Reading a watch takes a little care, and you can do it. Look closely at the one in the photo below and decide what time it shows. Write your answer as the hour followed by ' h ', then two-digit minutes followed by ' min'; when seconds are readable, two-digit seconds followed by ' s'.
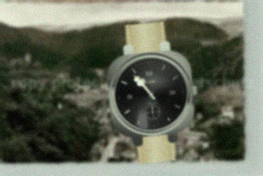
10 h 54 min
